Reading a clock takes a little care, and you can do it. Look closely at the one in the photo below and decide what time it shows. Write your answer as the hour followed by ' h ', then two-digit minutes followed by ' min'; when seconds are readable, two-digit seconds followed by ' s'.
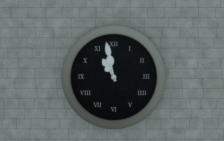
10 h 58 min
